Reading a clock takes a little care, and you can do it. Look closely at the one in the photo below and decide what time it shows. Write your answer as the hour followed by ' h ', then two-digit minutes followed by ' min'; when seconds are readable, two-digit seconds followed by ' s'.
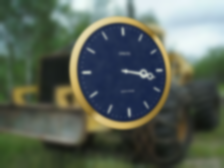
3 h 17 min
